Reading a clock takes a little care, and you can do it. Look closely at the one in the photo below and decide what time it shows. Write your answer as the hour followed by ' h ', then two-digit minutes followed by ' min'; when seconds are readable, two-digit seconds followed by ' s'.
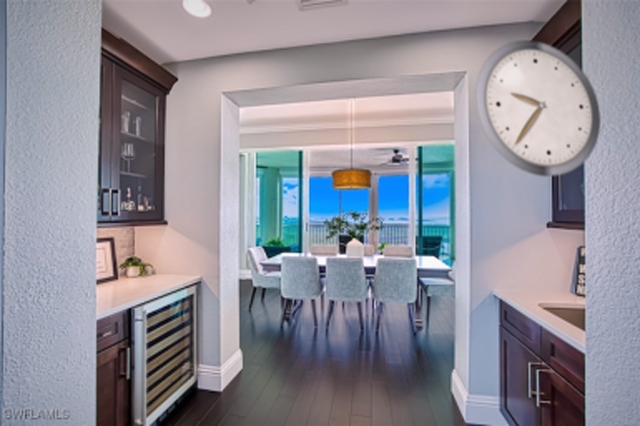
9 h 37 min
